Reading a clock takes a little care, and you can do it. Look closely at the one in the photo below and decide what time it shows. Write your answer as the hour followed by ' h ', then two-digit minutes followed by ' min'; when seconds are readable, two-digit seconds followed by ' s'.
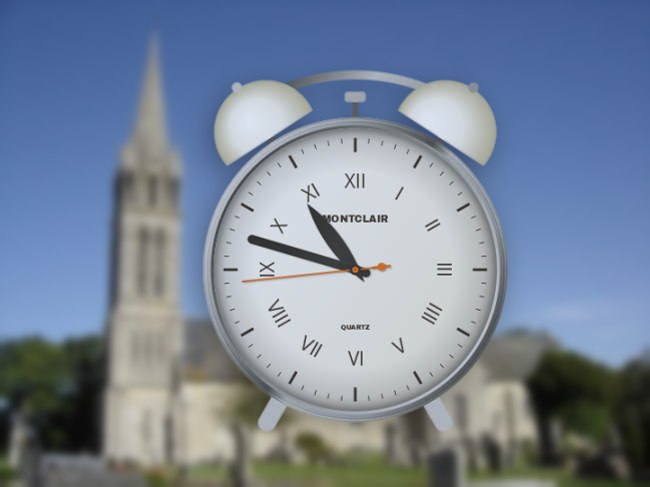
10 h 47 min 44 s
